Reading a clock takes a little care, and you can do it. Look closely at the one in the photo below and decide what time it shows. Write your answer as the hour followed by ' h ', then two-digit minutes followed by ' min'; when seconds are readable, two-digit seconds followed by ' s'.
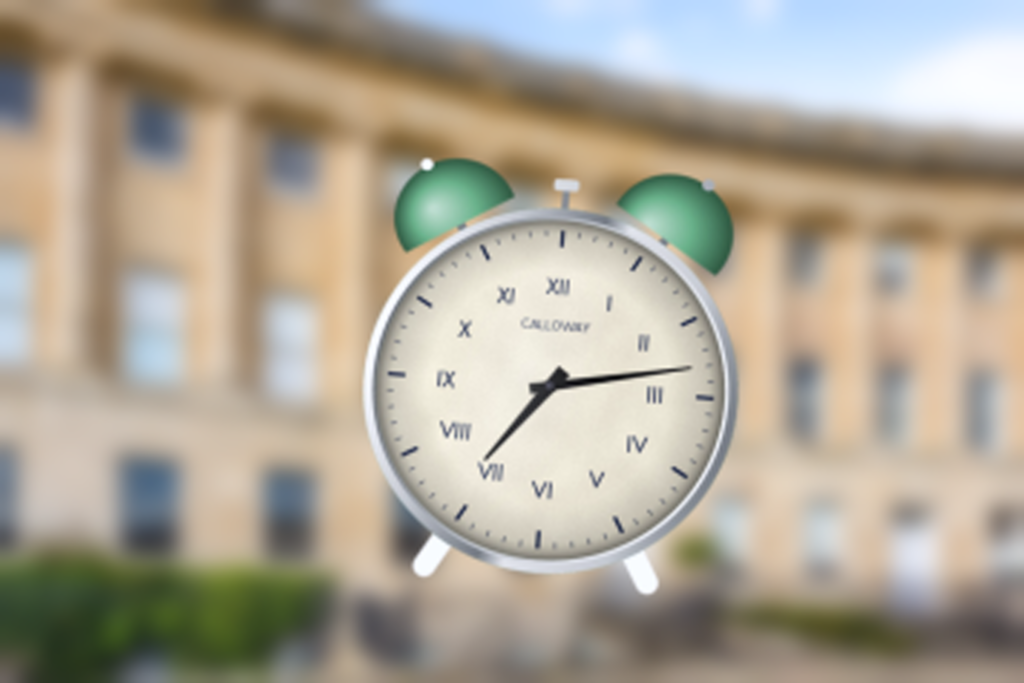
7 h 13 min
